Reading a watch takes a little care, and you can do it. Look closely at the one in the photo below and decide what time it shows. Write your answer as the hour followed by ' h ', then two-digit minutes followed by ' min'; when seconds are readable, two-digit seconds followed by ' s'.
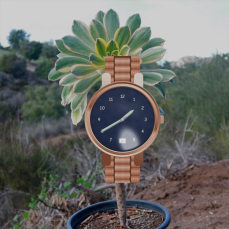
1 h 40 min
